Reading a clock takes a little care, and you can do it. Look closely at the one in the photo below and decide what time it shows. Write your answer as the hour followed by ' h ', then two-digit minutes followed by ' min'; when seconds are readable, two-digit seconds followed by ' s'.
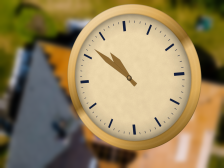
10 h 52 min
